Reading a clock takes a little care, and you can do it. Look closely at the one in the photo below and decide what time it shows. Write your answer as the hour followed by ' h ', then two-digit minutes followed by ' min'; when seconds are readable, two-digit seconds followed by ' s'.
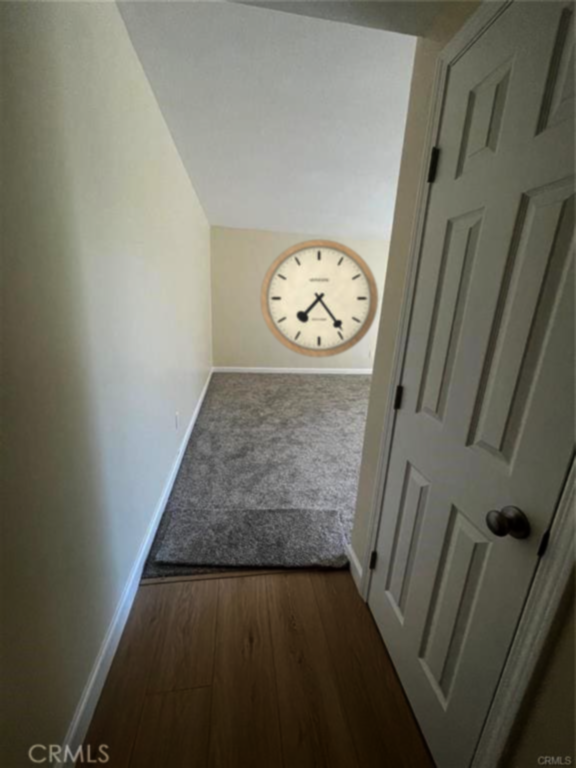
7 h 24 min
